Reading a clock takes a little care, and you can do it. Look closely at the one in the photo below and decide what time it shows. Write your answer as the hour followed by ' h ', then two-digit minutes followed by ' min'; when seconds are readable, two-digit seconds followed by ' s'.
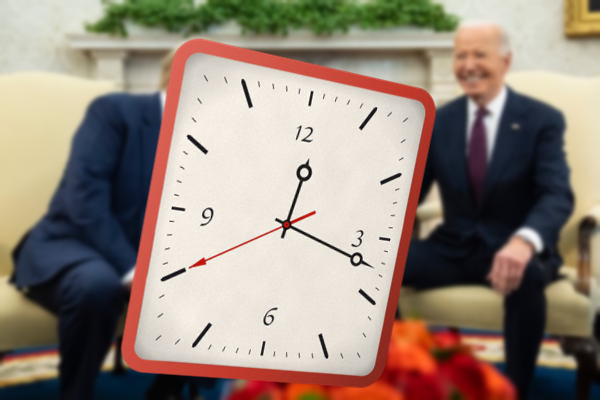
12 h 17 min 40 s
